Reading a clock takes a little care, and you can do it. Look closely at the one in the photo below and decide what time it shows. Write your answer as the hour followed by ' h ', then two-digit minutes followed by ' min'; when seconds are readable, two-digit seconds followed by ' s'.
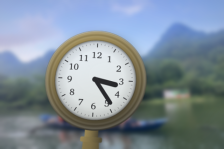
3 h 24 min
